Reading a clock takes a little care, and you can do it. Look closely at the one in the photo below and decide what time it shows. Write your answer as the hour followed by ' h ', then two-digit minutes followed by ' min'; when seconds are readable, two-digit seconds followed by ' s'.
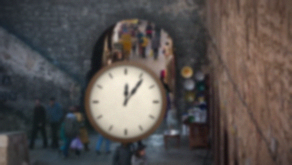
12 h 06 min
